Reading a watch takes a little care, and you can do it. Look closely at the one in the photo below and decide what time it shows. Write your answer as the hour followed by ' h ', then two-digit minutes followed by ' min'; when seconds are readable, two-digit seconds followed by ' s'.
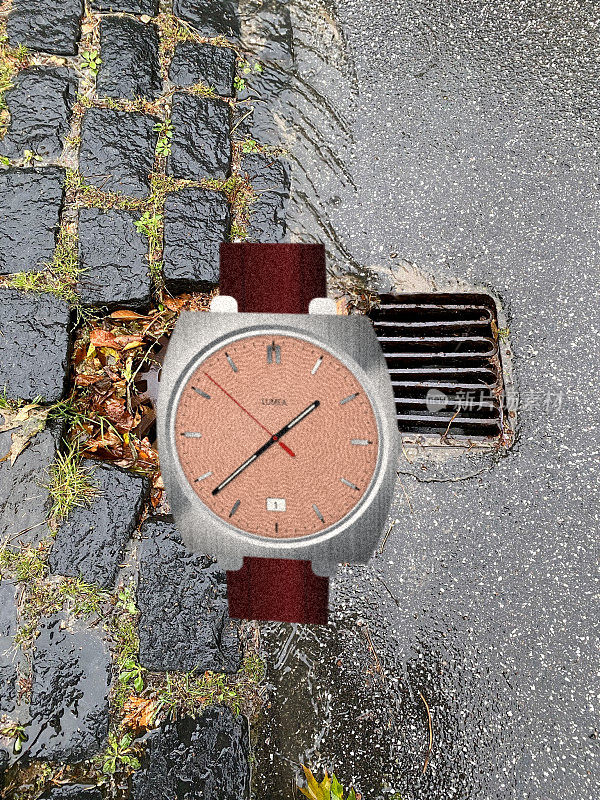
1 h 37 min 52 s
